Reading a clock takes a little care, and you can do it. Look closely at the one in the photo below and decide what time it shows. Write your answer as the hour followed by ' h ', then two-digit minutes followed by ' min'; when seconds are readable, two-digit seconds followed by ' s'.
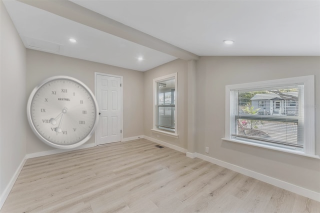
7 h 33 min
